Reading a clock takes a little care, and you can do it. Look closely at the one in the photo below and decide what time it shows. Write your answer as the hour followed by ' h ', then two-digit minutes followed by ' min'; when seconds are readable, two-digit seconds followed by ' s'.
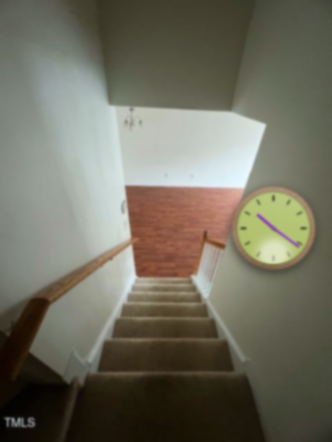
10 h 21 min
